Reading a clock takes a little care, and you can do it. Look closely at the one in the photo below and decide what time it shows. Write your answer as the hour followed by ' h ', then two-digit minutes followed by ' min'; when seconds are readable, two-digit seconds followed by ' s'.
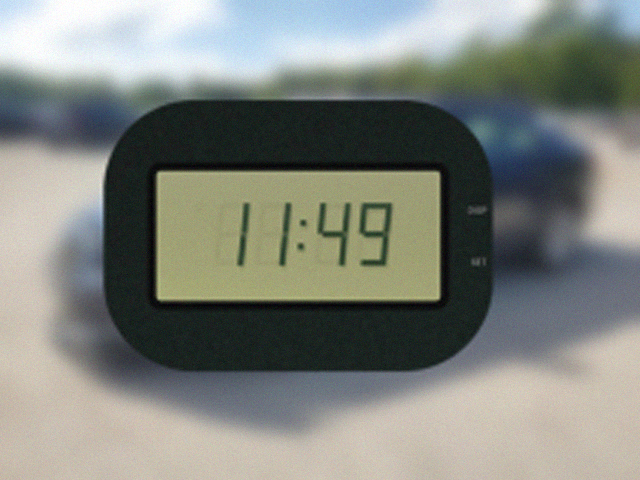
11 h 49 min
